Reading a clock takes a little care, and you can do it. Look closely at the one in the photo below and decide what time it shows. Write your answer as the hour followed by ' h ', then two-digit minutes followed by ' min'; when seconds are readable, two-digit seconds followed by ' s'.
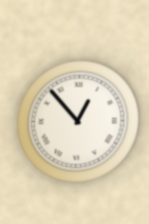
12 h 53 min
